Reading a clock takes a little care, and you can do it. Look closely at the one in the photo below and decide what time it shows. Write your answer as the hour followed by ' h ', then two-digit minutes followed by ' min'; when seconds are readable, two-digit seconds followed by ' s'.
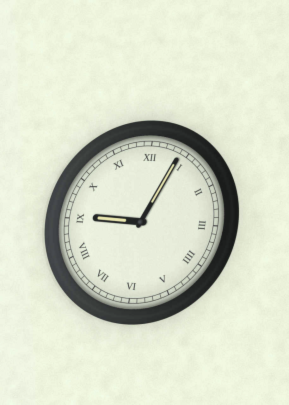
9 h 04 min
